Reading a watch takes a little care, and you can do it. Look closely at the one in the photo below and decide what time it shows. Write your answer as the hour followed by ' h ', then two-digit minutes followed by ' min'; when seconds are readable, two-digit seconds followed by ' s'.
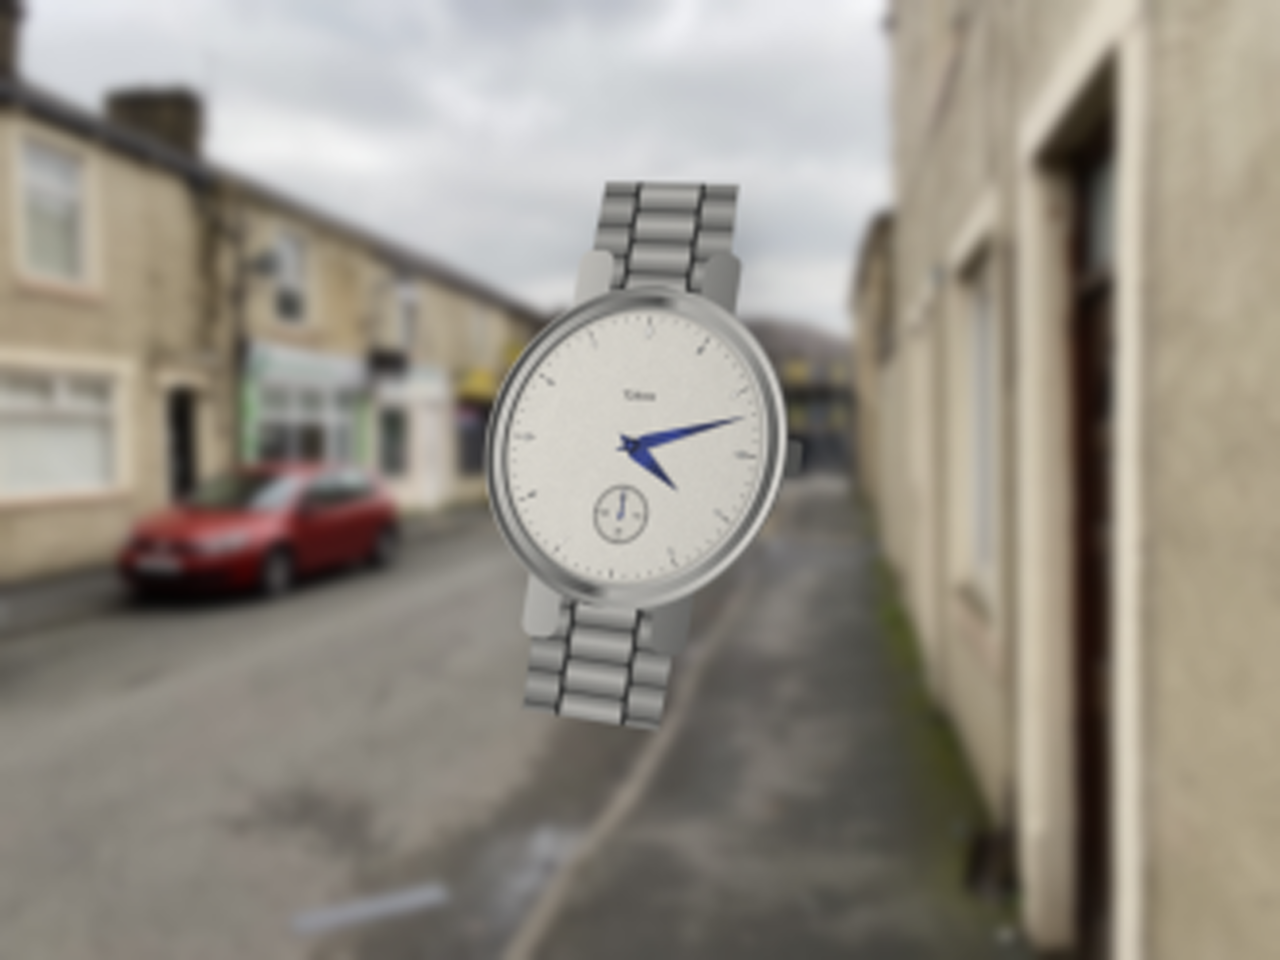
4 h 12 min
